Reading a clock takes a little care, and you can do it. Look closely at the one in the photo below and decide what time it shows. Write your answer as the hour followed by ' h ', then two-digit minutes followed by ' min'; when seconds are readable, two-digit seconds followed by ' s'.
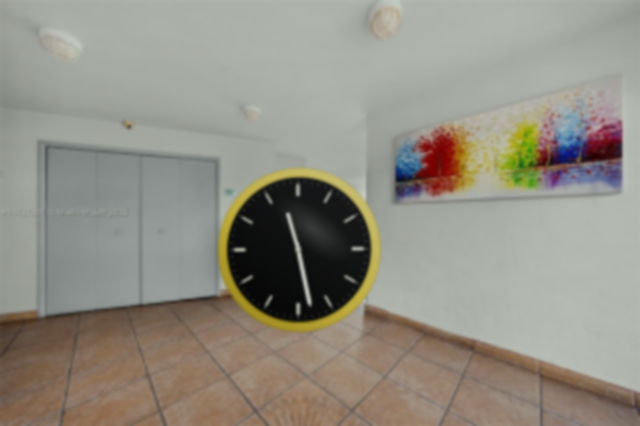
11 h 28 min
